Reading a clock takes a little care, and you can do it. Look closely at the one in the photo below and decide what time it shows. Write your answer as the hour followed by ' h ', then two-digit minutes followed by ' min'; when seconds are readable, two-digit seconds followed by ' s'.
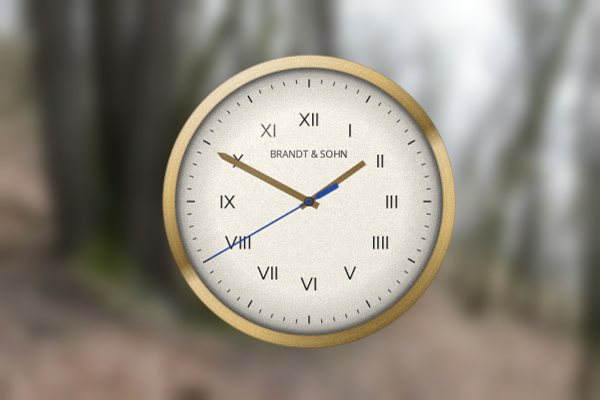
1 h 49 min 40 s
